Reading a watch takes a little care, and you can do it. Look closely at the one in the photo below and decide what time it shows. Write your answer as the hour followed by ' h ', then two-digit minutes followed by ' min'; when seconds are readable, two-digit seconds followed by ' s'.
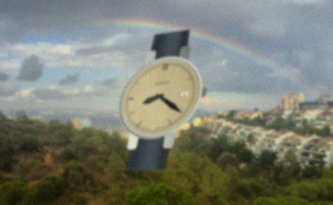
8 h 21 min
